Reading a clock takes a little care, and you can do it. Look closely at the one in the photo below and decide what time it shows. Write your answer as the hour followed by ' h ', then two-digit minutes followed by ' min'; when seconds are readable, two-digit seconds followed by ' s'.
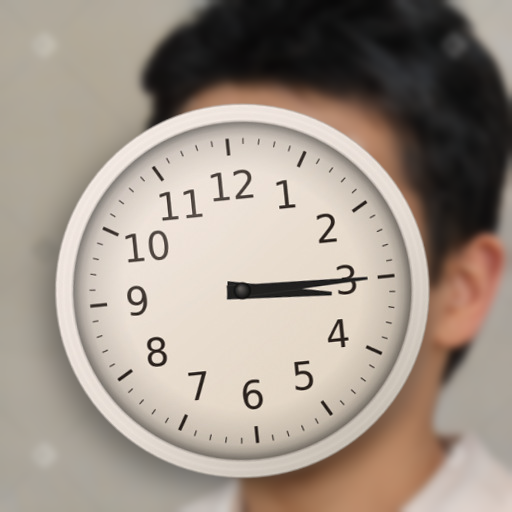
3 h 15 min
